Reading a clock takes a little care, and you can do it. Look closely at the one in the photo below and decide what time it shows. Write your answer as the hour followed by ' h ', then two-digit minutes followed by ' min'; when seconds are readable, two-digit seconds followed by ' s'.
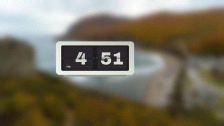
4 h 51 min
